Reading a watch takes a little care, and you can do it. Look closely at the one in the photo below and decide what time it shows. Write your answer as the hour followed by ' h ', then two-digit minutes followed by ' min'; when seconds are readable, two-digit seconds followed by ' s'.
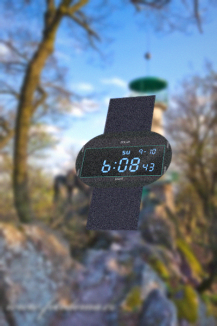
6 h 08 min 43 s
